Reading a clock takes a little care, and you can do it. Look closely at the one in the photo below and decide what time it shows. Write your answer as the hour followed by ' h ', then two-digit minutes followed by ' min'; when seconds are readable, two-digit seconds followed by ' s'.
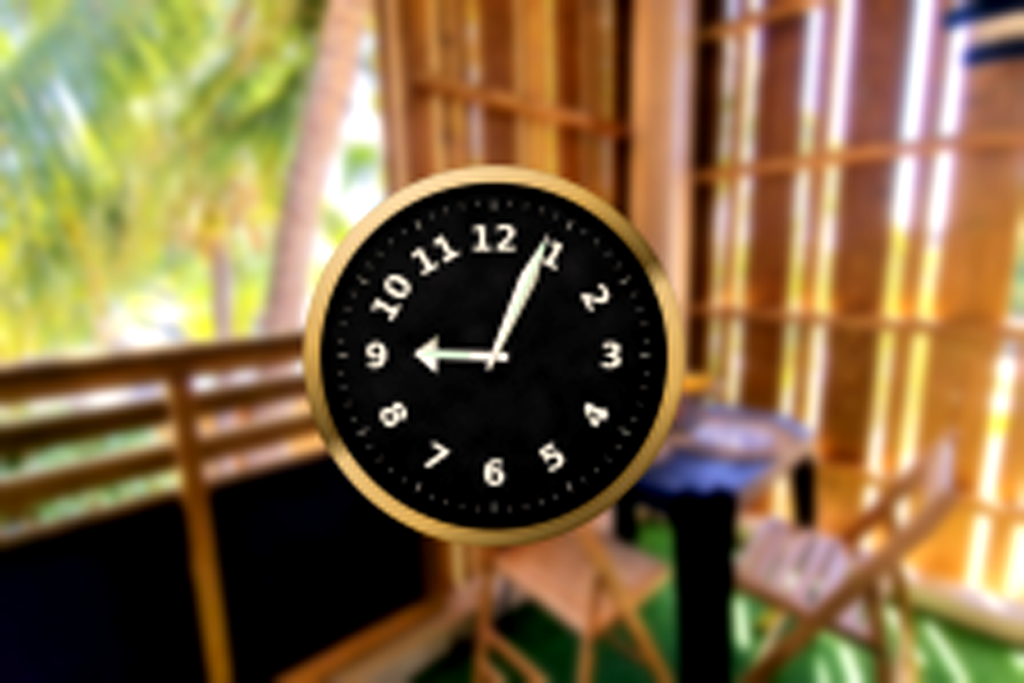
9 h 04 min
